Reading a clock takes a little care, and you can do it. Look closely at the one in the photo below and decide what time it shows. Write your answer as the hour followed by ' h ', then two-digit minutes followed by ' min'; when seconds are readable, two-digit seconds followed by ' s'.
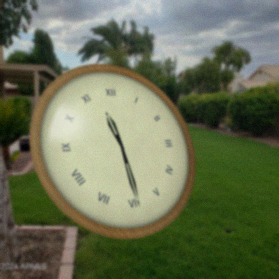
11 h 29 min
